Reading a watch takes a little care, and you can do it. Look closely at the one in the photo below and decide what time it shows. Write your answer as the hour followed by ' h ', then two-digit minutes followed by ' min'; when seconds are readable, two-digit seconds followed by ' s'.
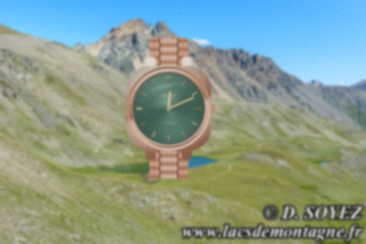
12 h 11 min
